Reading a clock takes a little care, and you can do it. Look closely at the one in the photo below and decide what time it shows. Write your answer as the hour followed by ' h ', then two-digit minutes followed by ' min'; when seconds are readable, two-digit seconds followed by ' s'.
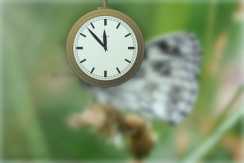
11 h 53 min
